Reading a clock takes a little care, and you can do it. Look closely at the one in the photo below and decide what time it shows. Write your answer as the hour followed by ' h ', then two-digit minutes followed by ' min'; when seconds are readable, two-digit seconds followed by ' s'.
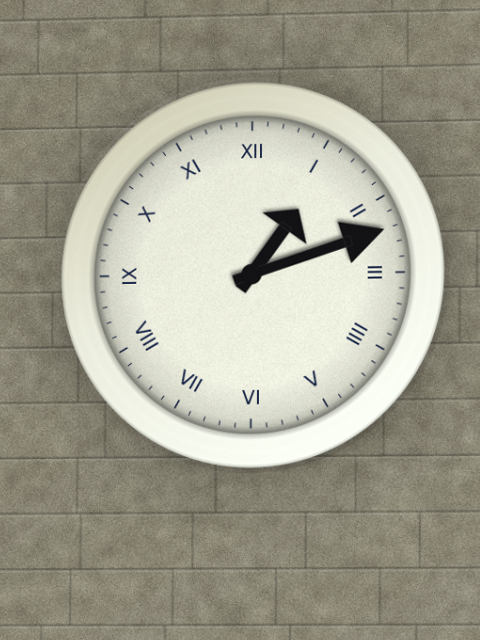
1 h 12 min
